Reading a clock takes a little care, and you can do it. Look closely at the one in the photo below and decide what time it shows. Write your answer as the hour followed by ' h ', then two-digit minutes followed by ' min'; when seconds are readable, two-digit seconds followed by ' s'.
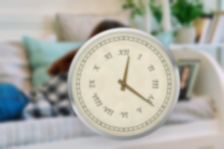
12 h 21 min
